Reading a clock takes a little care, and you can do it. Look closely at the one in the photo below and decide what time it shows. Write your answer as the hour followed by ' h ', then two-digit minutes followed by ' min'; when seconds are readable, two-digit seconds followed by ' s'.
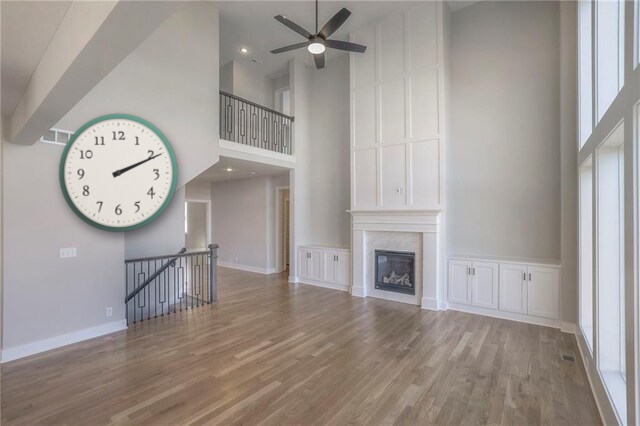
2 h 11 min
